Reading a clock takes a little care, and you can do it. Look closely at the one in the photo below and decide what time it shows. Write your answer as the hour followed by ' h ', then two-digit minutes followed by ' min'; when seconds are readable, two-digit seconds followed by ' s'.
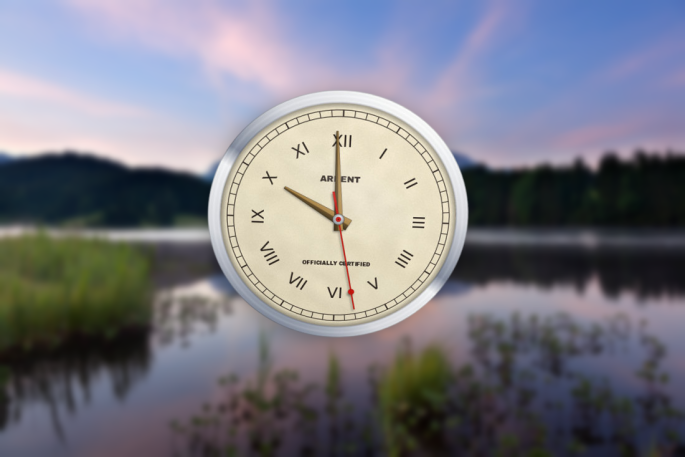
9 h 59 min 28 s
